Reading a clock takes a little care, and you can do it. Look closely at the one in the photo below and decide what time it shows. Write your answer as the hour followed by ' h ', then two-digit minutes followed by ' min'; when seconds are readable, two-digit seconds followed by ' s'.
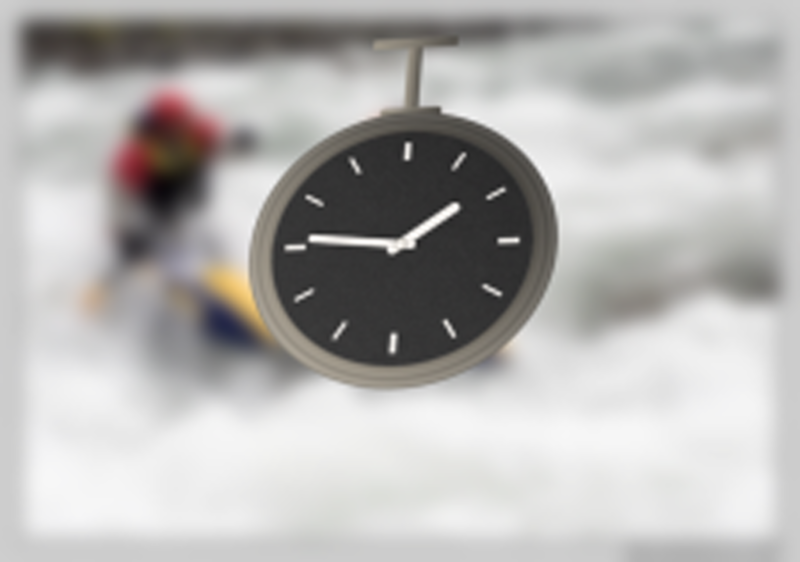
1 h 46 min
